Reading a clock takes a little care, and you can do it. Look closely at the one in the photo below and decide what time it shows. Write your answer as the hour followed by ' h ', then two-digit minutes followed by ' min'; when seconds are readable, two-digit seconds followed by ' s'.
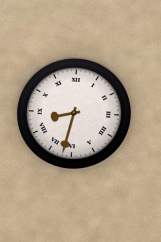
8 h 32 min
